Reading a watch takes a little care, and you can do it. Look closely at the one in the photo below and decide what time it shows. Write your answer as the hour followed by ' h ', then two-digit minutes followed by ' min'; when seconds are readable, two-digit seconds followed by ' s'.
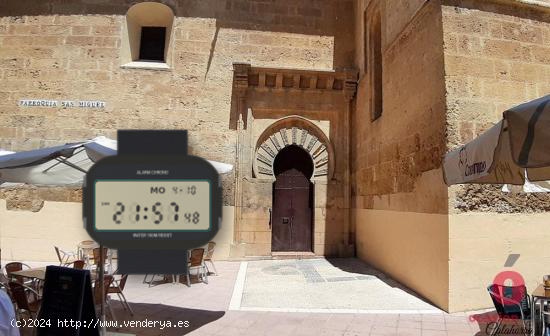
21 h 57 min 48 s
